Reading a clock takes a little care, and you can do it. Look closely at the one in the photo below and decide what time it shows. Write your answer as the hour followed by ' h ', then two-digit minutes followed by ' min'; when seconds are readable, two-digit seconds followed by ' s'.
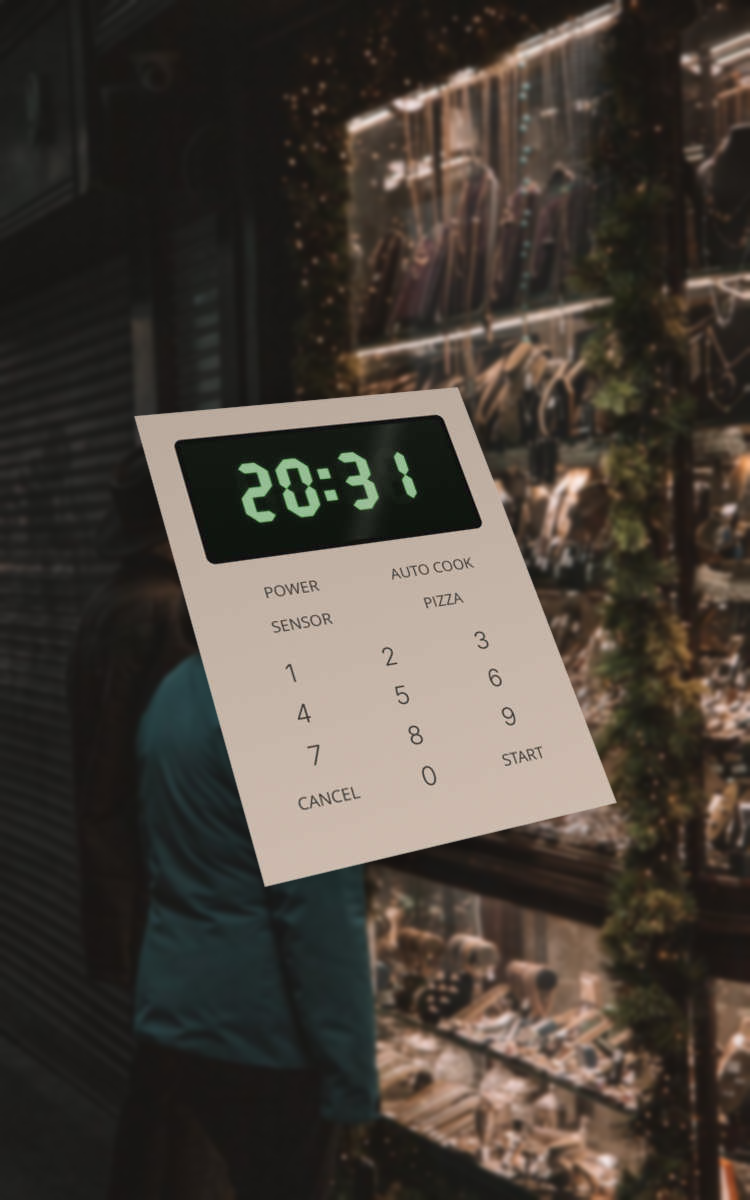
20 h 31 min
